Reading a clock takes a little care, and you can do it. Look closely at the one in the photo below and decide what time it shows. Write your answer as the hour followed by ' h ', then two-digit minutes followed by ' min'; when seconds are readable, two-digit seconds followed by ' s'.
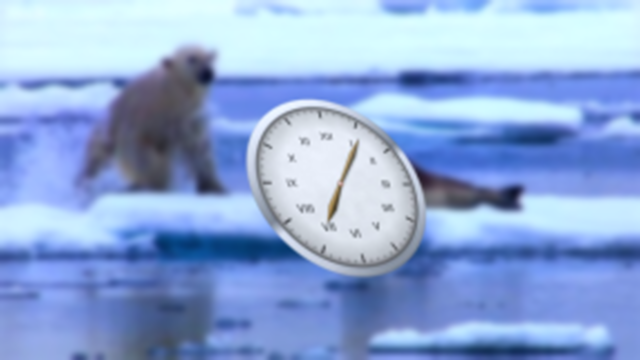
7 h 06 min
